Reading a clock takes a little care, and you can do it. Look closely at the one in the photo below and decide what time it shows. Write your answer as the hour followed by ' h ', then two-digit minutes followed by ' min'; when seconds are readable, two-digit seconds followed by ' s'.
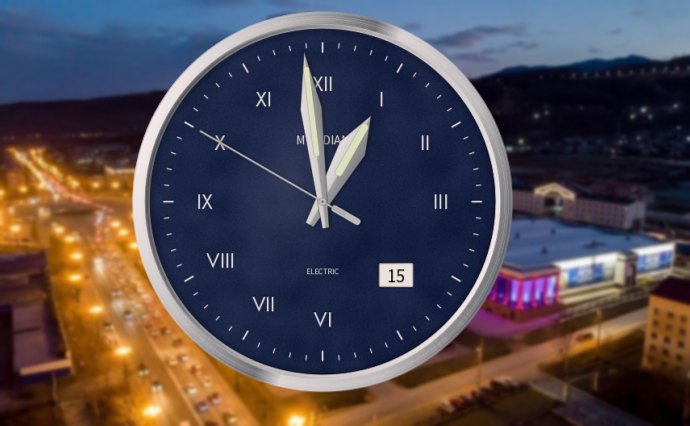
12 h 58 min 50 s
